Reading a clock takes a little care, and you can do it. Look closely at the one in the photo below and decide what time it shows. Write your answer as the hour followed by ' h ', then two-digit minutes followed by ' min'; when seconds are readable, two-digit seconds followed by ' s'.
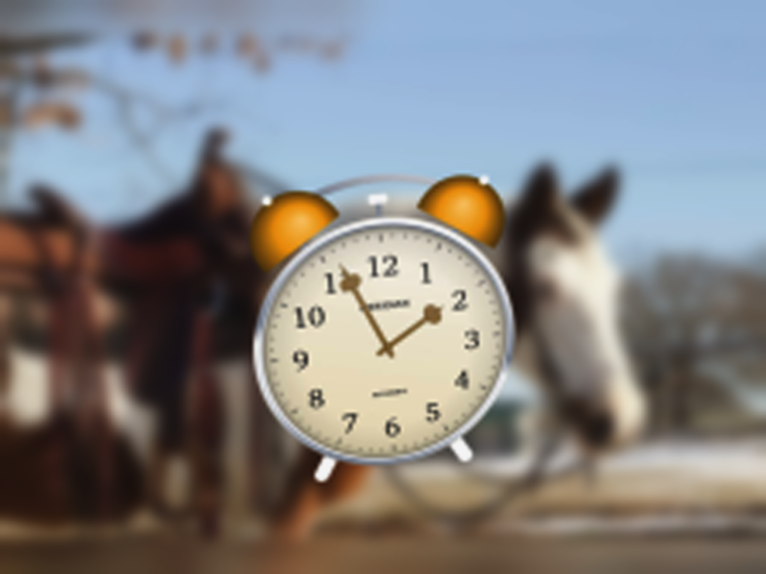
1 h 56 min
